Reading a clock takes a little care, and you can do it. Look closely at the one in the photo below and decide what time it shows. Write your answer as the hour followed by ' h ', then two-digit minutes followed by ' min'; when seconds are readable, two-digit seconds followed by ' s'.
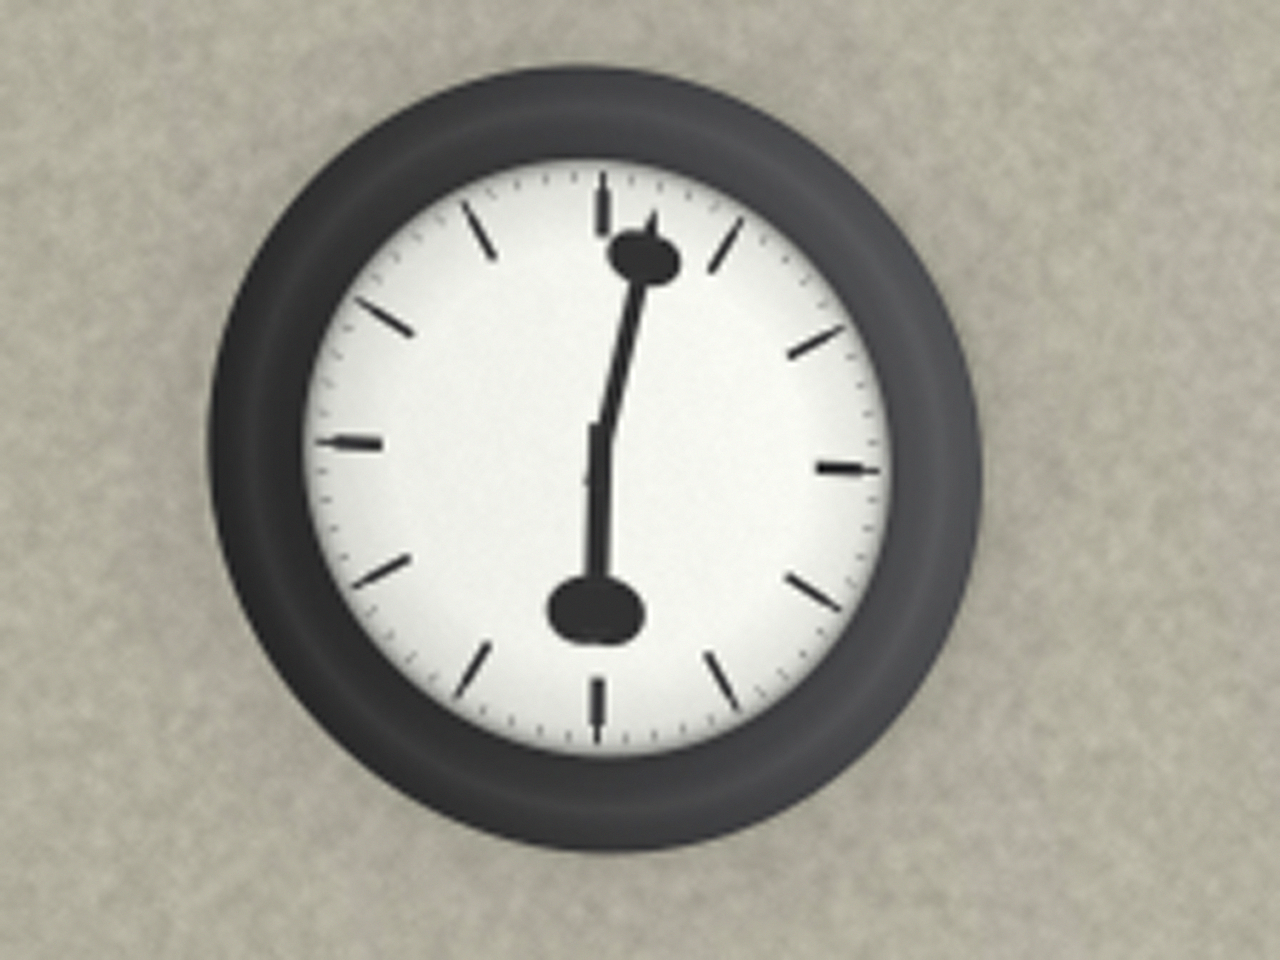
6 h 02 min
